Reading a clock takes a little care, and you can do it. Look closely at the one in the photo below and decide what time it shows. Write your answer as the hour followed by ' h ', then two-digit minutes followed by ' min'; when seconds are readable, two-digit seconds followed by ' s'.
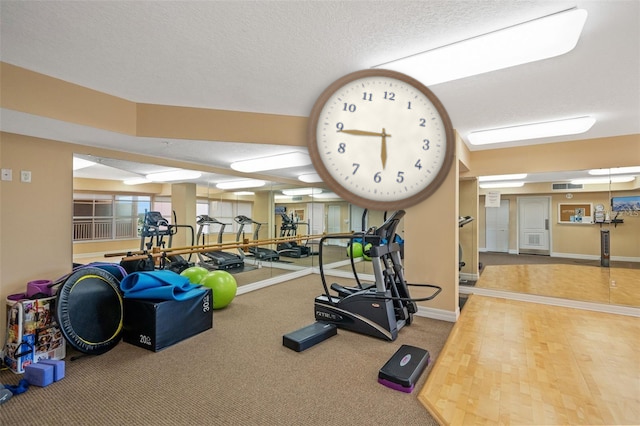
5 h 44 min
